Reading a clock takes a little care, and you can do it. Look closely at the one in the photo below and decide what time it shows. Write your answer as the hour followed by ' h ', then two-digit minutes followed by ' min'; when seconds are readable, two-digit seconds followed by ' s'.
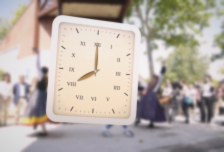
8 h 00 min
